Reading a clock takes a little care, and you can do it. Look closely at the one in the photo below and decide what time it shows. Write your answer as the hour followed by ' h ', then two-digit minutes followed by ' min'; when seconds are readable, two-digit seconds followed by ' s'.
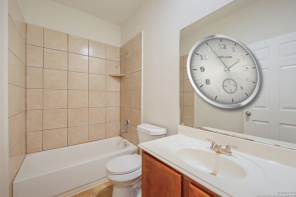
1 h 55 min
